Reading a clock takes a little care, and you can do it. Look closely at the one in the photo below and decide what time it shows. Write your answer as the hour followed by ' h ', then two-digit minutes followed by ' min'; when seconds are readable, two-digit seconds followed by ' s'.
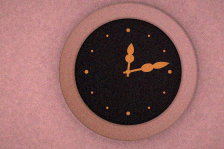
12 h 13 min
